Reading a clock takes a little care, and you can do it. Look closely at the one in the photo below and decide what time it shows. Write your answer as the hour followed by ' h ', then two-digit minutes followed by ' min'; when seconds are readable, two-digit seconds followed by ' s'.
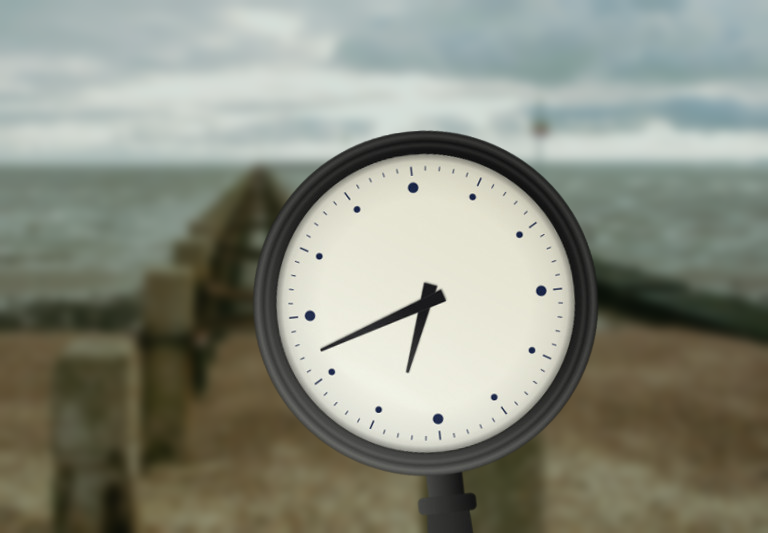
6 h 42 min
